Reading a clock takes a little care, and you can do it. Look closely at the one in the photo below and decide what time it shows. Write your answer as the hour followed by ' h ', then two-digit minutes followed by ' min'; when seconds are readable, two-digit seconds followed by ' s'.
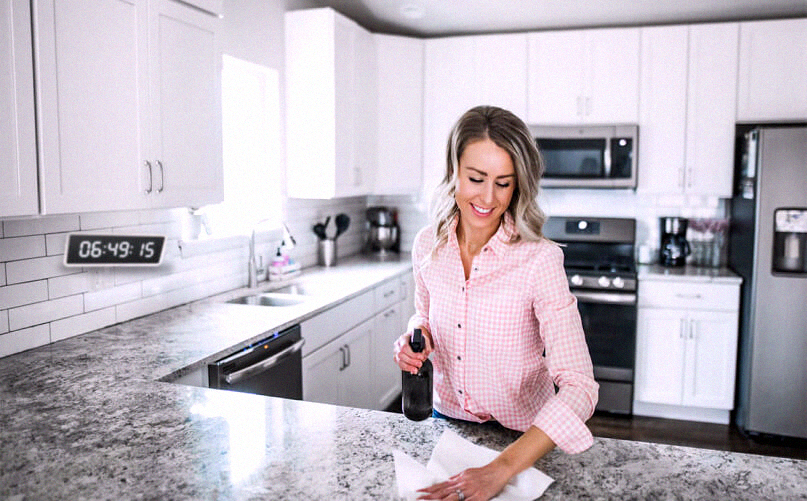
6 h 49 min 15 s
